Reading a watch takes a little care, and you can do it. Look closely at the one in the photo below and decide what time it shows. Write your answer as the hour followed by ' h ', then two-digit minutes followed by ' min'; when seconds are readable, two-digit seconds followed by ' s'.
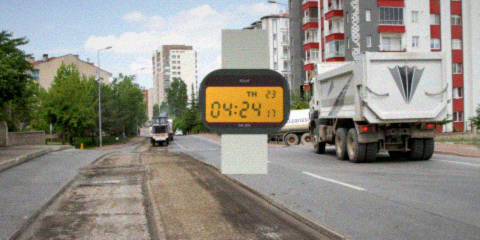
4 h 24 min
